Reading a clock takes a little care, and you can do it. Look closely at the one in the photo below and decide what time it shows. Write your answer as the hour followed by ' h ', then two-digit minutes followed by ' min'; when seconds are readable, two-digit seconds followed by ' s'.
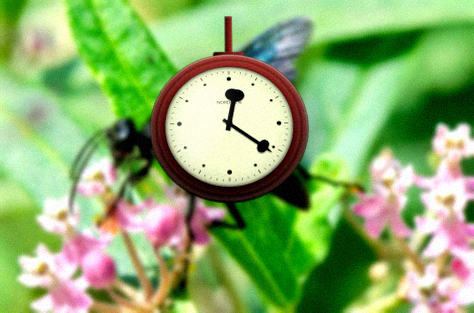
12 h 21 min
